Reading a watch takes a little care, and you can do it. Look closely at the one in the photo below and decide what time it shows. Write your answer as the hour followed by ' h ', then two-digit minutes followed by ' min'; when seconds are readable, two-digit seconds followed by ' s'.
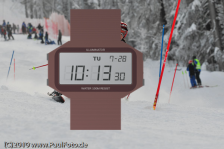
10 h 13 min 30 s
